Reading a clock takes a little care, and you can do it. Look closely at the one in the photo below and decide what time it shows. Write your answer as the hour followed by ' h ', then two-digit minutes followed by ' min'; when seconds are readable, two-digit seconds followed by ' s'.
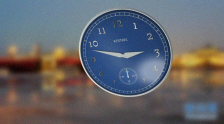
2 h 48 min
